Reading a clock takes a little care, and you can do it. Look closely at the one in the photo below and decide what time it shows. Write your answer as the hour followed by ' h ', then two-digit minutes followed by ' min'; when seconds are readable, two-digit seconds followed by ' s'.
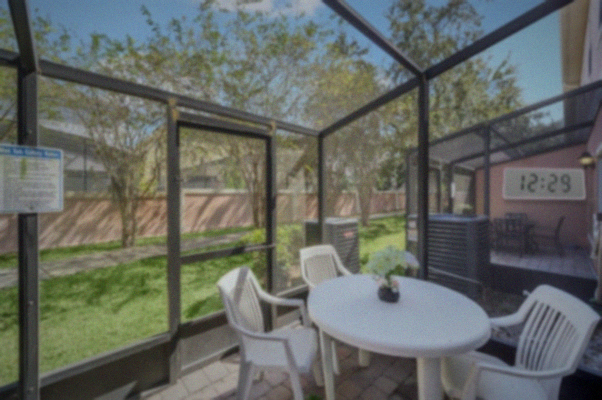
12 h 29 min
